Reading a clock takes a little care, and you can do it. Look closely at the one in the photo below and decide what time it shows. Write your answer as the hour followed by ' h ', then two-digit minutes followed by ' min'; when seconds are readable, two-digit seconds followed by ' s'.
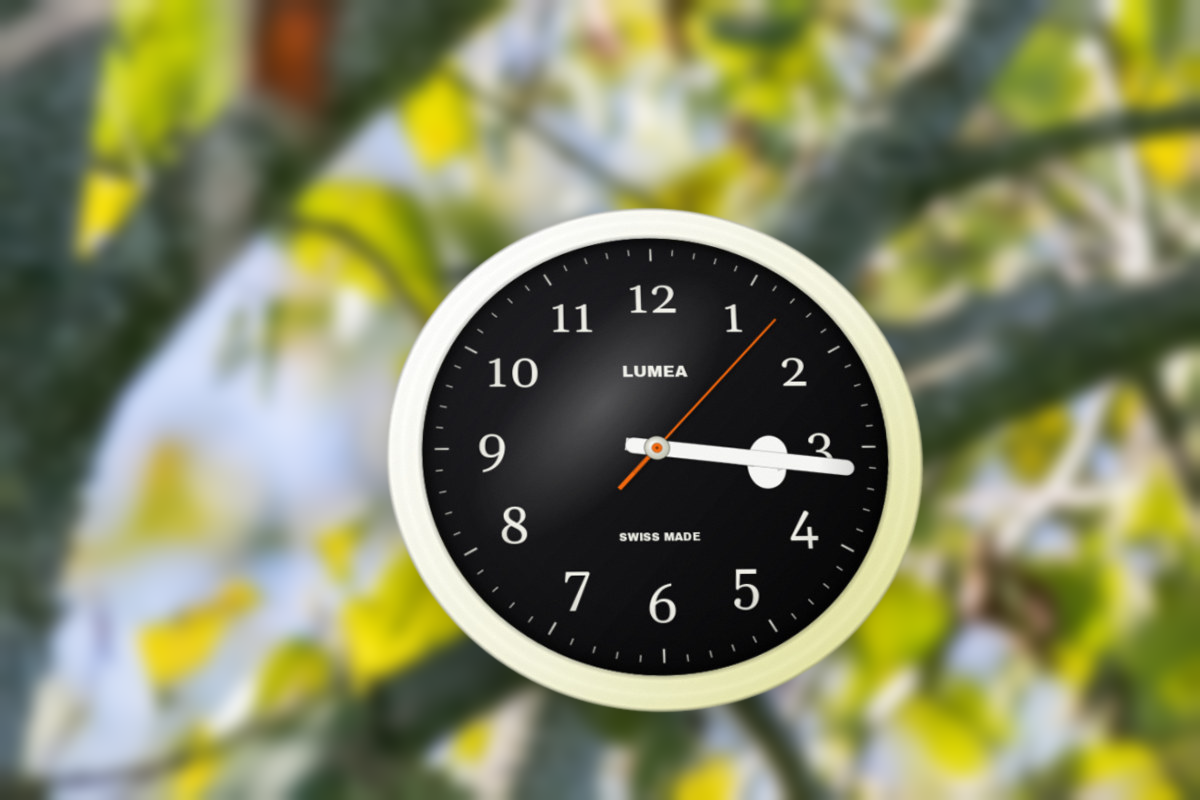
3 h 16 min 07 s
